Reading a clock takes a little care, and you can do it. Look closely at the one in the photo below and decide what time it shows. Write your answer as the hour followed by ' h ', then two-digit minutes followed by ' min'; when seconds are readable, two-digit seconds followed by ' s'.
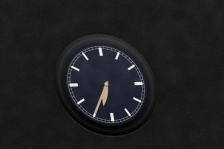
6 h 35 min
